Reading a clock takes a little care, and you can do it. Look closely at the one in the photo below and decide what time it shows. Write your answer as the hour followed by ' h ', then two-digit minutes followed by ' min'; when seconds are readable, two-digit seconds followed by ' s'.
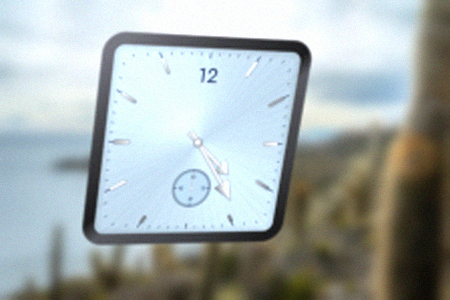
4 h 24 min
